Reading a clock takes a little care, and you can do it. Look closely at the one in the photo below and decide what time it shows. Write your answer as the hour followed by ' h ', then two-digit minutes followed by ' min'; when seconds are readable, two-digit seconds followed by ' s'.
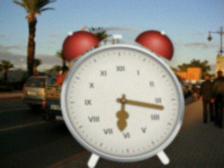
6 h 17 min
